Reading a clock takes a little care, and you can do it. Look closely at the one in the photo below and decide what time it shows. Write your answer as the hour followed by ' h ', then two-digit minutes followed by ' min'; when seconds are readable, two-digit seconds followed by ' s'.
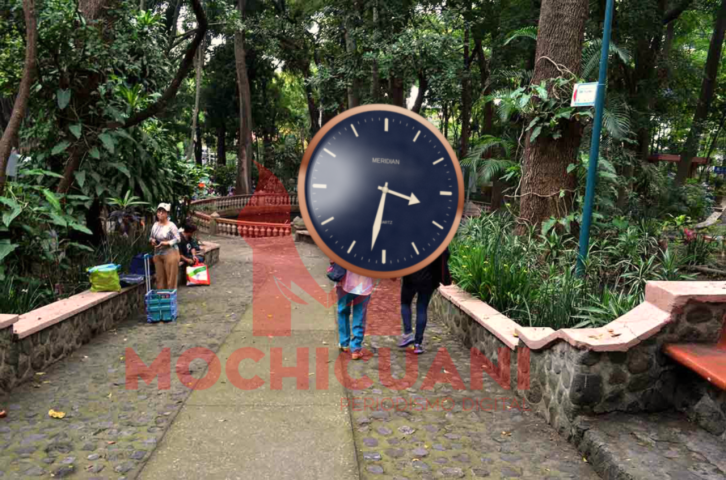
3 h 32 min
